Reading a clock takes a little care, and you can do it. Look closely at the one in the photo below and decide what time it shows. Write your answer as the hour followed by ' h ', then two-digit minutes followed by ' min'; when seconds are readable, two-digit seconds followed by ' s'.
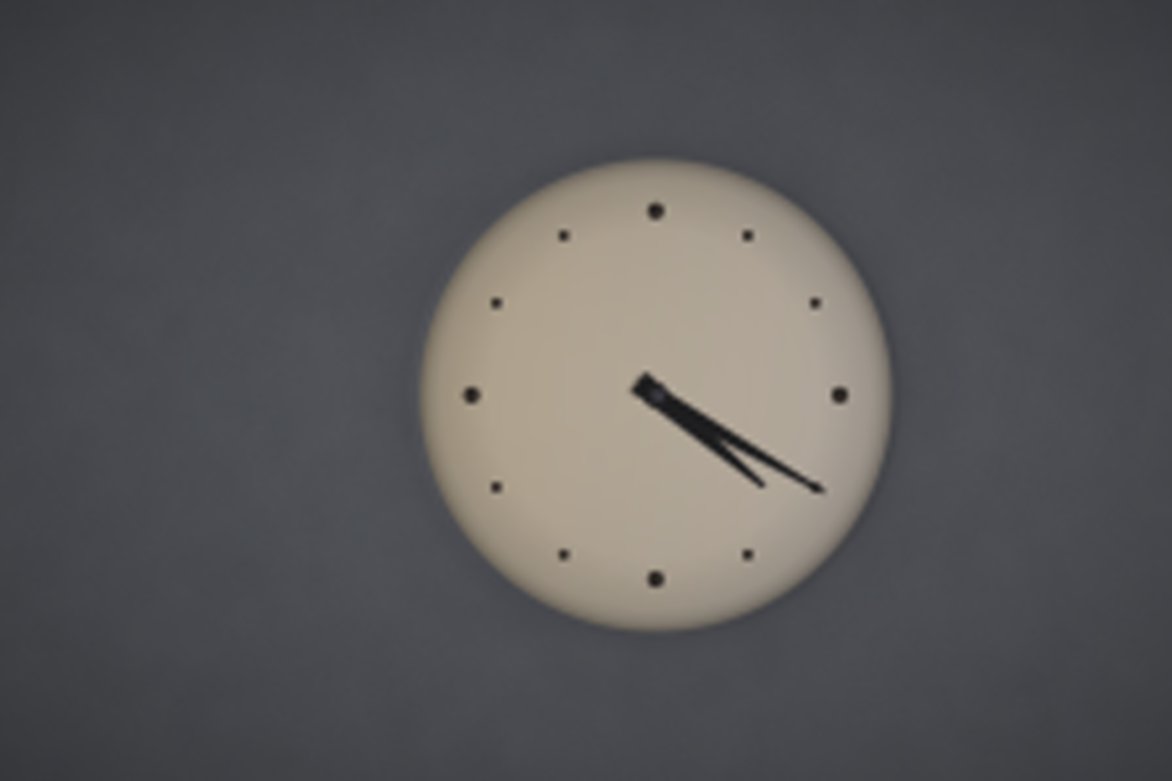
4 h 20 min
